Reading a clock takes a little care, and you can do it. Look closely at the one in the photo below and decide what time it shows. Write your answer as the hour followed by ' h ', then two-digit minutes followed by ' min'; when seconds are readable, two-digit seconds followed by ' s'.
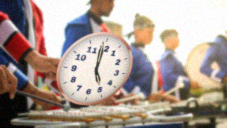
4 h 59 min
